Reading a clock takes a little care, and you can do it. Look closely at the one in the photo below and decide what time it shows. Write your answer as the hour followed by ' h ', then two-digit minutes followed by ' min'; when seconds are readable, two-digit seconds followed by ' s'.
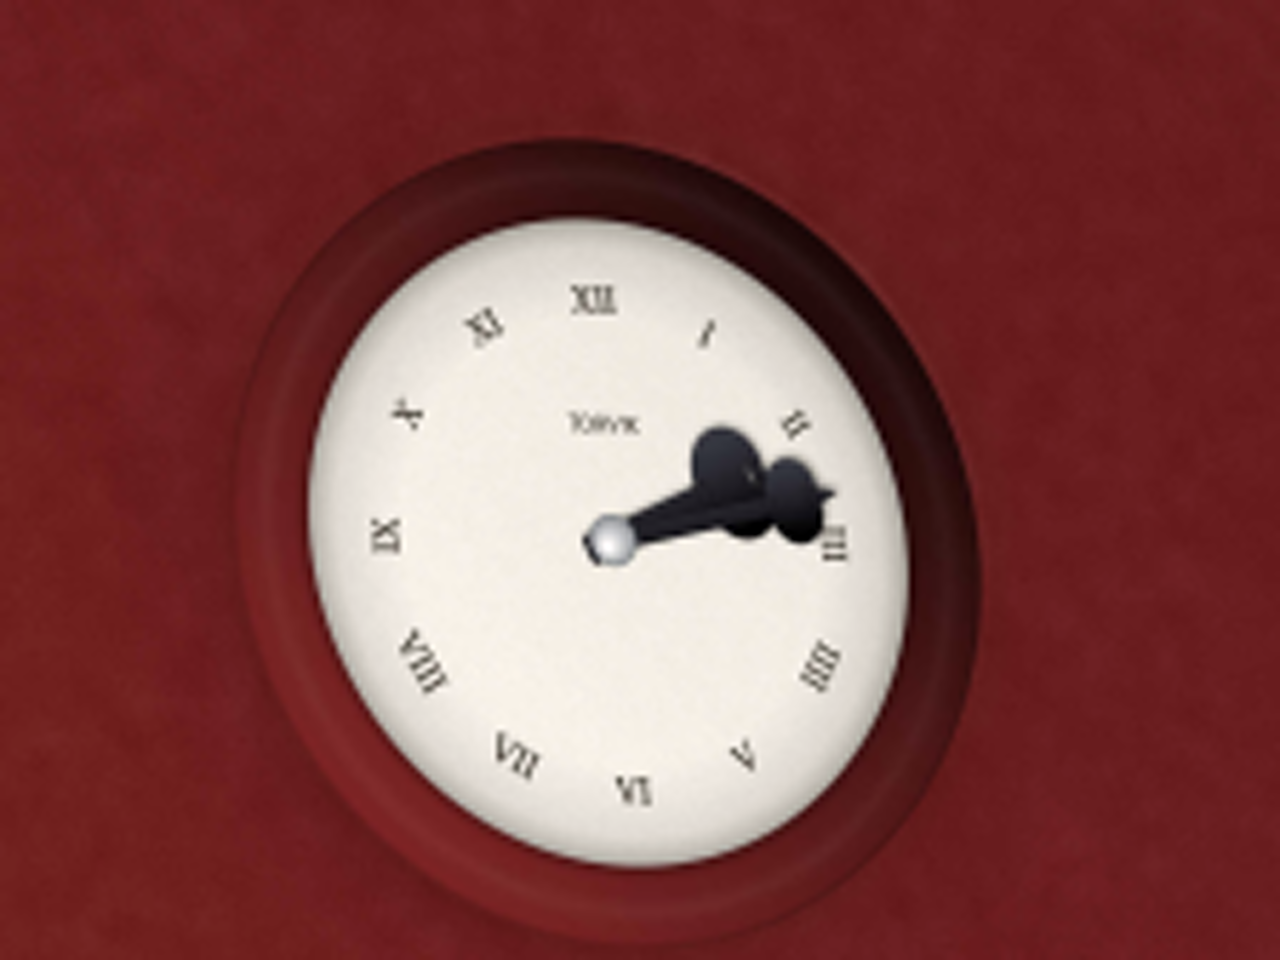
2 h 13 min
